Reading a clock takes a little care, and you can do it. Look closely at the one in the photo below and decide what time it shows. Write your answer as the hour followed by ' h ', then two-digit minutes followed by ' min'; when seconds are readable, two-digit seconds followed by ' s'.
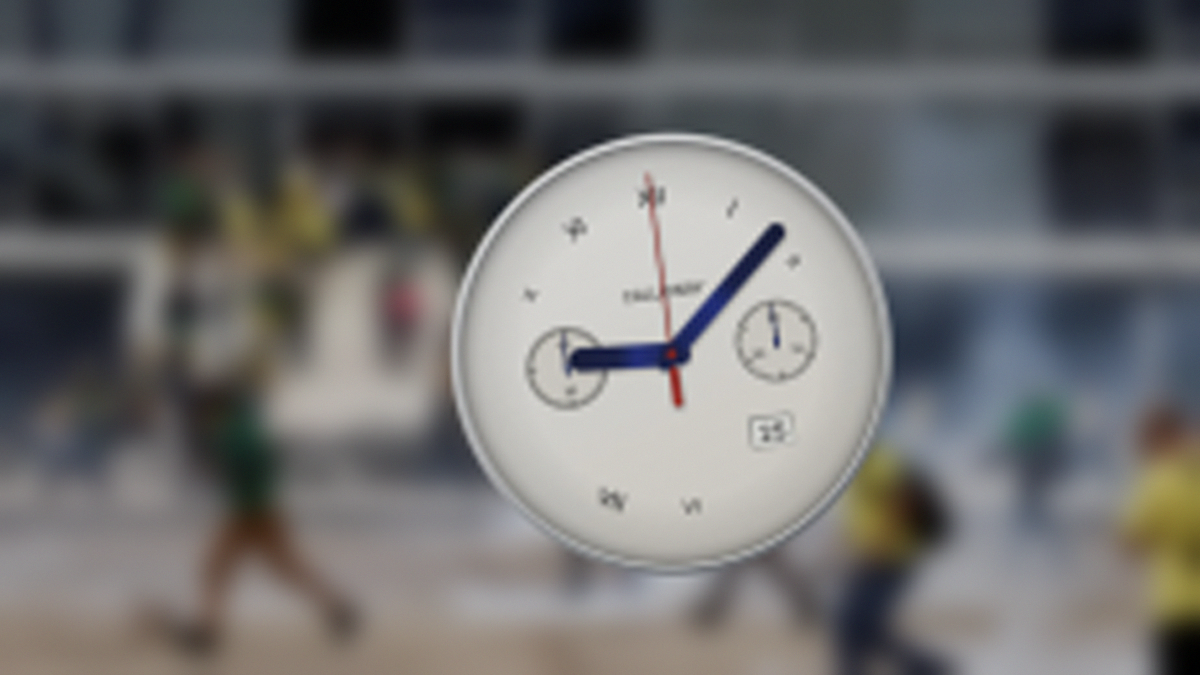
9 h 08 min
